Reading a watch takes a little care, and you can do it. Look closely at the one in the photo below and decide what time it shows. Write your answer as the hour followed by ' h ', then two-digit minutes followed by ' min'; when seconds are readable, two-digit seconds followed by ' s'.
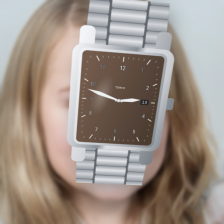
2 h 48 min
